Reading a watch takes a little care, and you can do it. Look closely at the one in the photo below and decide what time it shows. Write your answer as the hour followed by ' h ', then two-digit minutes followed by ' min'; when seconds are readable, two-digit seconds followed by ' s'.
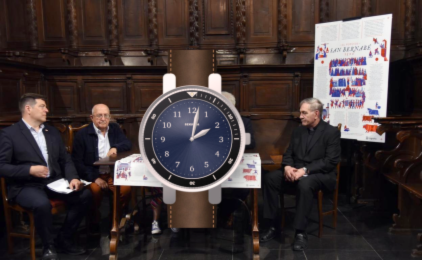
2 h 02 min
